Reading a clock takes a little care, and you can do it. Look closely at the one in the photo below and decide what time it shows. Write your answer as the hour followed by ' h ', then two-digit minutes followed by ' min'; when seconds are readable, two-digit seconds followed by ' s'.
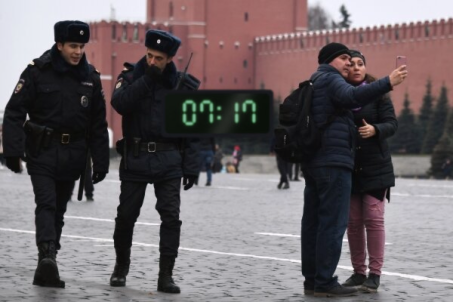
7 h 17 min
